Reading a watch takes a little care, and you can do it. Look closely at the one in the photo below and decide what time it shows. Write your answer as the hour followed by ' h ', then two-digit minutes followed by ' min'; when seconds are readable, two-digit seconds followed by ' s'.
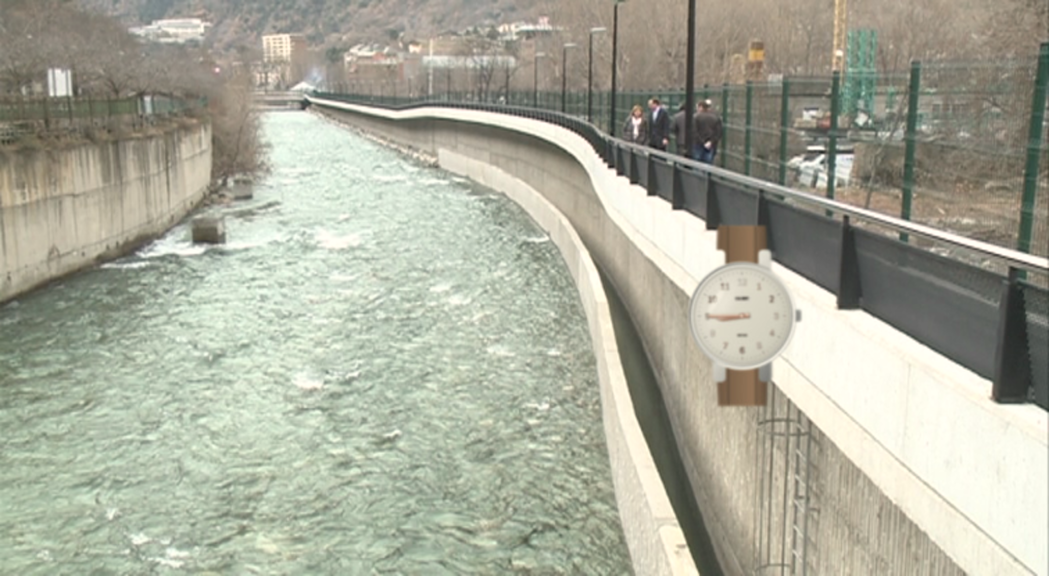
8 h 45 min
